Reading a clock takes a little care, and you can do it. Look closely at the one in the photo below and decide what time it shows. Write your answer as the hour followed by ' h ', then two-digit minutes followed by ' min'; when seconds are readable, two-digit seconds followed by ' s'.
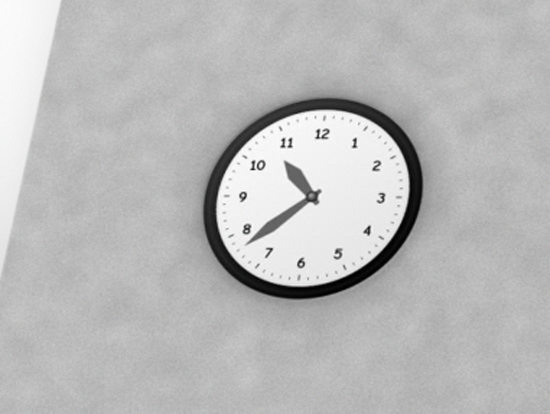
10 h 38 min
